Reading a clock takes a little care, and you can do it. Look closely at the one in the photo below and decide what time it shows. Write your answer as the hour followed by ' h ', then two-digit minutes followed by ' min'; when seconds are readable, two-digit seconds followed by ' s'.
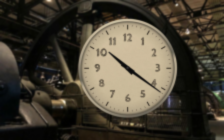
10 h 21 min
